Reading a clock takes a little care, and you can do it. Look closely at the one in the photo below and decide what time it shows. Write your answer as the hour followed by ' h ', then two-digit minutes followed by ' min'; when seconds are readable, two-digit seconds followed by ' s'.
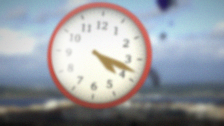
4 h 18 min
